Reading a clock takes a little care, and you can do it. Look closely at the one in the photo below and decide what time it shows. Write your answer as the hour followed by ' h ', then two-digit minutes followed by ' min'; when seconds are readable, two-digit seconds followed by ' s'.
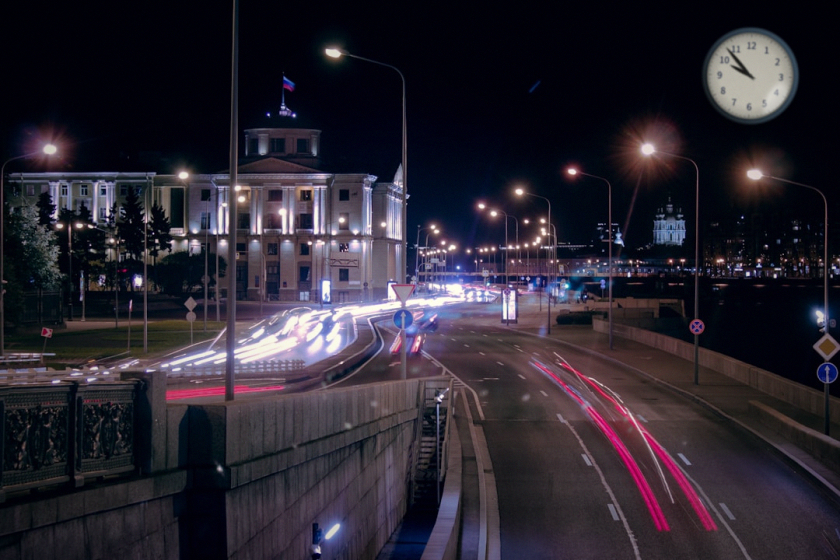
9 h 53 min
